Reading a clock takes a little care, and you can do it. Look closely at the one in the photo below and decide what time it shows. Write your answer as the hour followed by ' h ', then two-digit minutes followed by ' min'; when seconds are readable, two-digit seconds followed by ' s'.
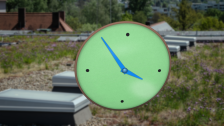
3 h 54 min
